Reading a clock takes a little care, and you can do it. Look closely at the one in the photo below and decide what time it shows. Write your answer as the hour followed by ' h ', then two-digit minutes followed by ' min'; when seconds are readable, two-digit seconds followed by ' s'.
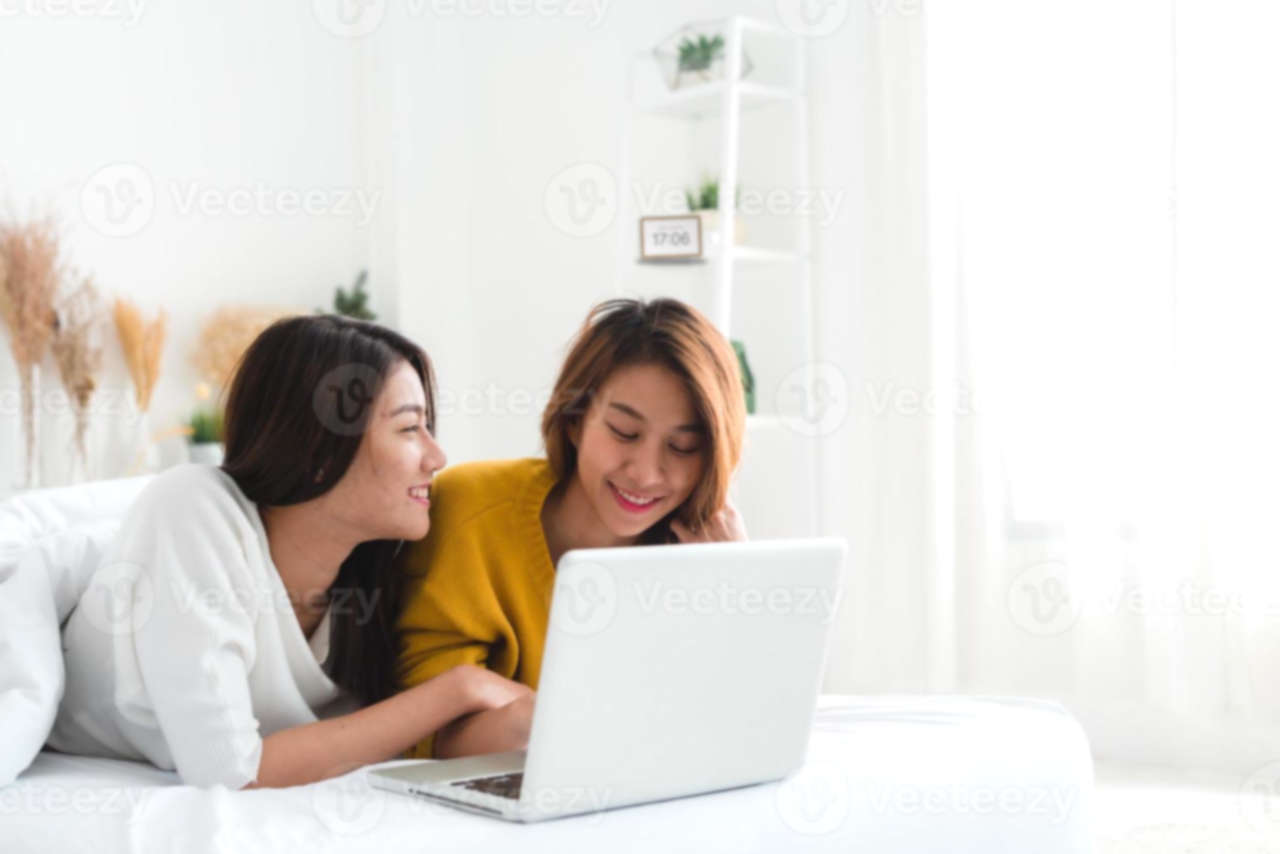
17 h 06 min
